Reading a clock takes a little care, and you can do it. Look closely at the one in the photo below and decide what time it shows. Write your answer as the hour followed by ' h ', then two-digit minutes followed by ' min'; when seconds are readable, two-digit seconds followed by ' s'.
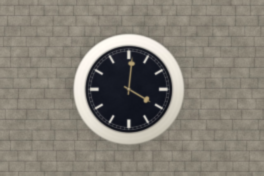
4 h 01 min
